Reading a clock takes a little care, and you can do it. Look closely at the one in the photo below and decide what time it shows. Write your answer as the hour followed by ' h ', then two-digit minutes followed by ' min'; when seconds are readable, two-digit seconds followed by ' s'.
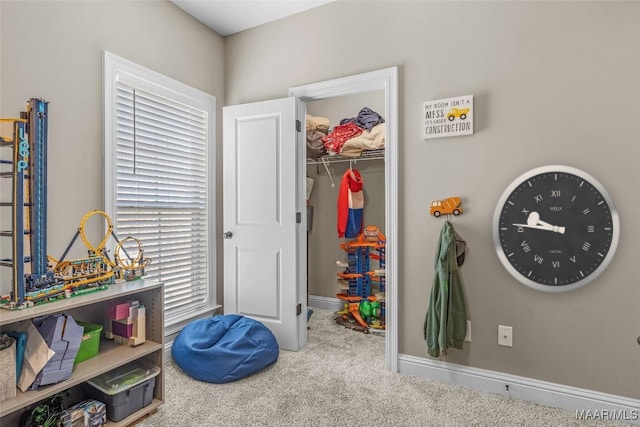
9 h 46 min
